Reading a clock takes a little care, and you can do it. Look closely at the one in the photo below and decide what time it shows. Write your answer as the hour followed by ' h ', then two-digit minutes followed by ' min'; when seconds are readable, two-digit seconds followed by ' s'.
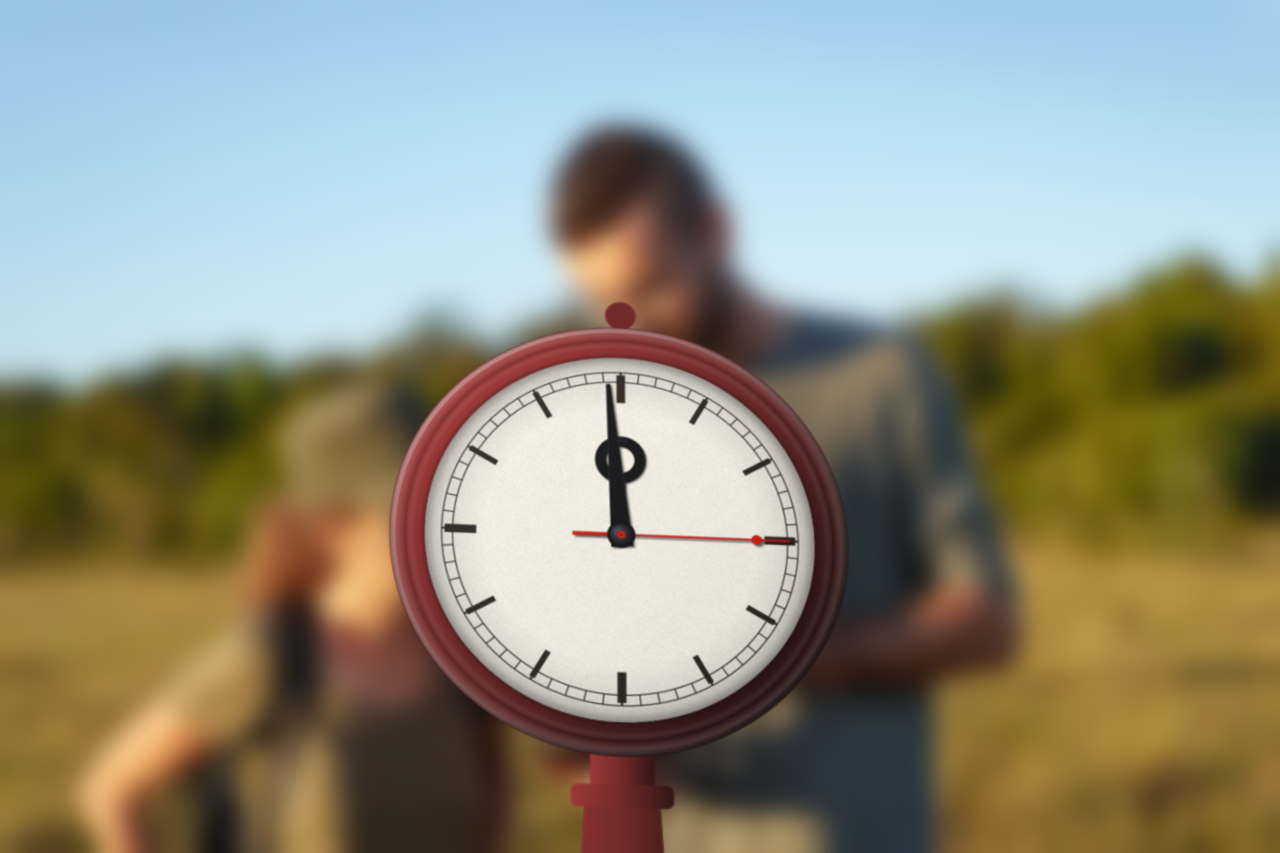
11 h 59 min 15 s
